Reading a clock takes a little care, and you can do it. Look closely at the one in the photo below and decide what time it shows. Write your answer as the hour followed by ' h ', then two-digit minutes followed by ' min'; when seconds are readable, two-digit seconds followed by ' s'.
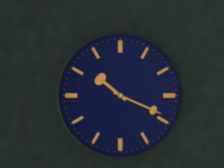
10 h 19 min
